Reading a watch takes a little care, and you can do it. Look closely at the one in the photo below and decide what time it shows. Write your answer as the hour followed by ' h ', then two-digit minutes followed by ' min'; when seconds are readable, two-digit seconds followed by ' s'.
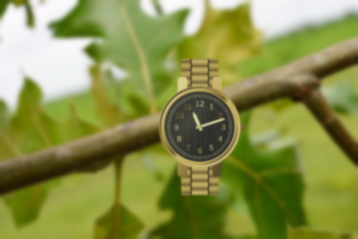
11 h 12 min
